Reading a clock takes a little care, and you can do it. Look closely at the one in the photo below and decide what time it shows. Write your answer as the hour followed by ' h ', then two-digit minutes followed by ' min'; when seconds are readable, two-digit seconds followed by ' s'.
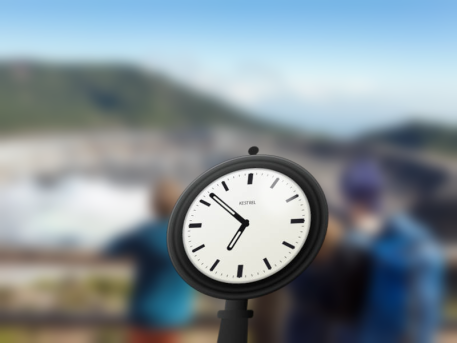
6 h 52 min
